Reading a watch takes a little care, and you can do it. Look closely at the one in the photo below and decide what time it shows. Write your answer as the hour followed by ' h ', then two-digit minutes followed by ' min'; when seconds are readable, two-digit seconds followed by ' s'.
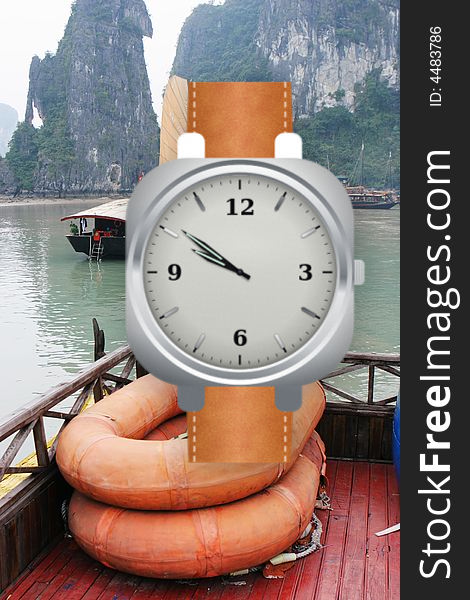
9 h 51 min
